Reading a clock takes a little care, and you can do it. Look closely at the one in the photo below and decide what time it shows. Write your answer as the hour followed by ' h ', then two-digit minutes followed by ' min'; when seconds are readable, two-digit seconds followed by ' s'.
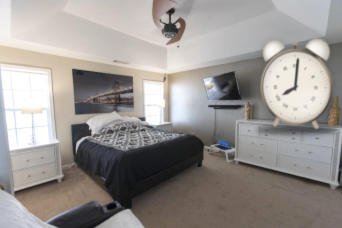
8 h 01 min
